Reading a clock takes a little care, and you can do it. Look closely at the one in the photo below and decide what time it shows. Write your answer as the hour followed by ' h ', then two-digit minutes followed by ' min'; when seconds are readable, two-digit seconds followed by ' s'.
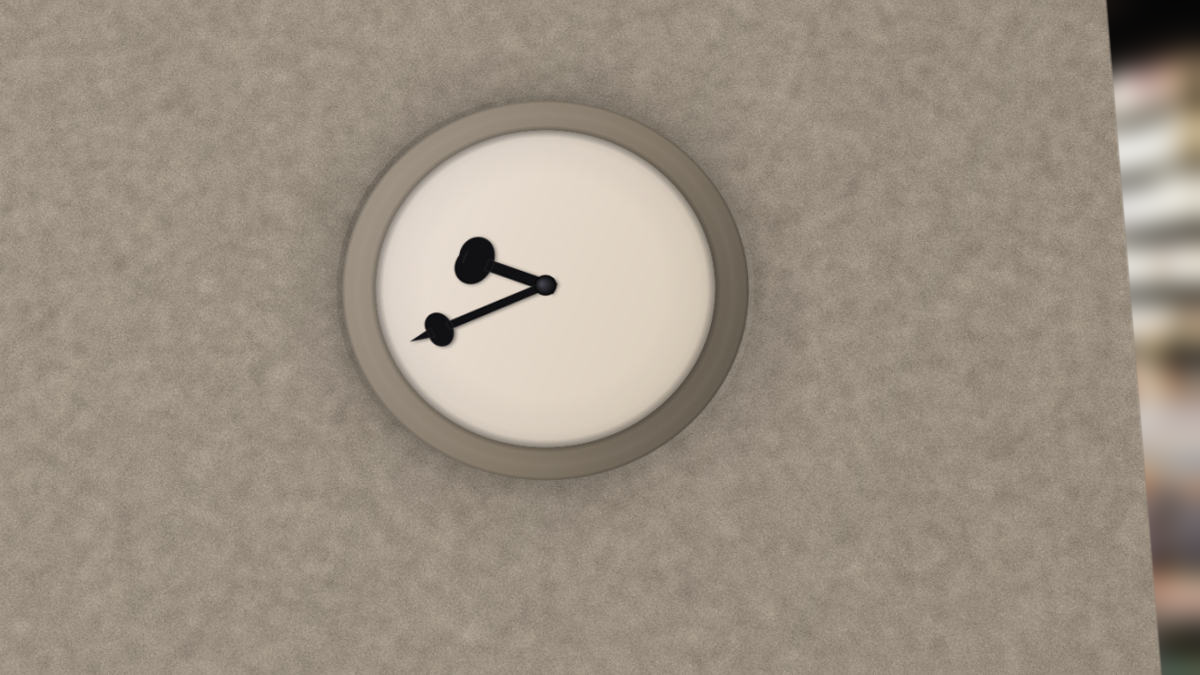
9 h 41 min
